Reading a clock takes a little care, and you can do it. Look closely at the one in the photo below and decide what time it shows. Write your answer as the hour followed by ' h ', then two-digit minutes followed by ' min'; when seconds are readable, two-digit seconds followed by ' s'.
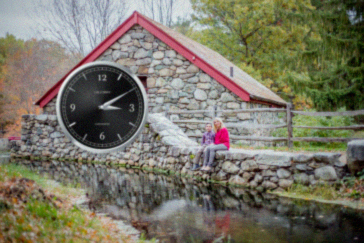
3 h 10 min
